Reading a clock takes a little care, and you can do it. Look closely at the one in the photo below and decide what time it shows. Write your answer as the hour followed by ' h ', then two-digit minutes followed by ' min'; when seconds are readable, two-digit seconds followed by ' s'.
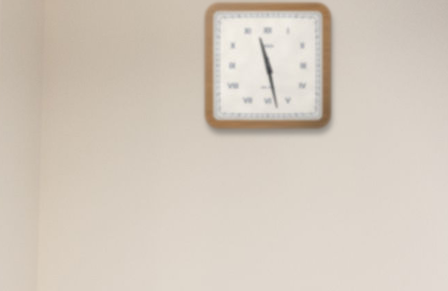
11 h 28 min
